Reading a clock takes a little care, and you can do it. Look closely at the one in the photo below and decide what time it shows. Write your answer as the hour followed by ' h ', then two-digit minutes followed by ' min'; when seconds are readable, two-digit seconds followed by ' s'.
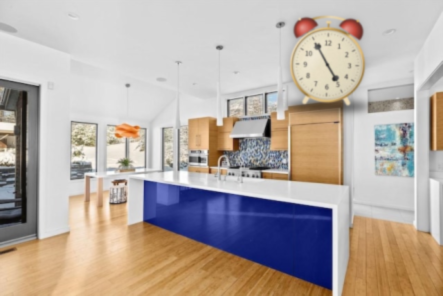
4 h 55 min
